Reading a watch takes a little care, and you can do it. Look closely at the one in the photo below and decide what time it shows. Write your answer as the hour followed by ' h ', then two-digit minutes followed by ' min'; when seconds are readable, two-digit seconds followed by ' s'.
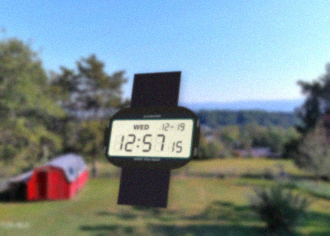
12 h 57 min 15 s
